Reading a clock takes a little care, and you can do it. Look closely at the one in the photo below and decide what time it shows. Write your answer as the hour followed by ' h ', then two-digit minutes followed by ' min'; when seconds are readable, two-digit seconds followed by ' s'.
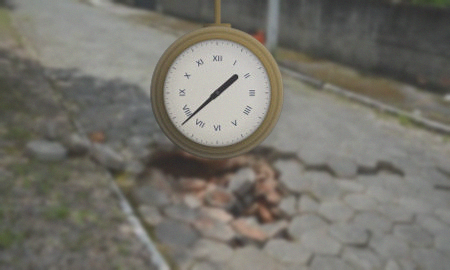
1 h 38 min
